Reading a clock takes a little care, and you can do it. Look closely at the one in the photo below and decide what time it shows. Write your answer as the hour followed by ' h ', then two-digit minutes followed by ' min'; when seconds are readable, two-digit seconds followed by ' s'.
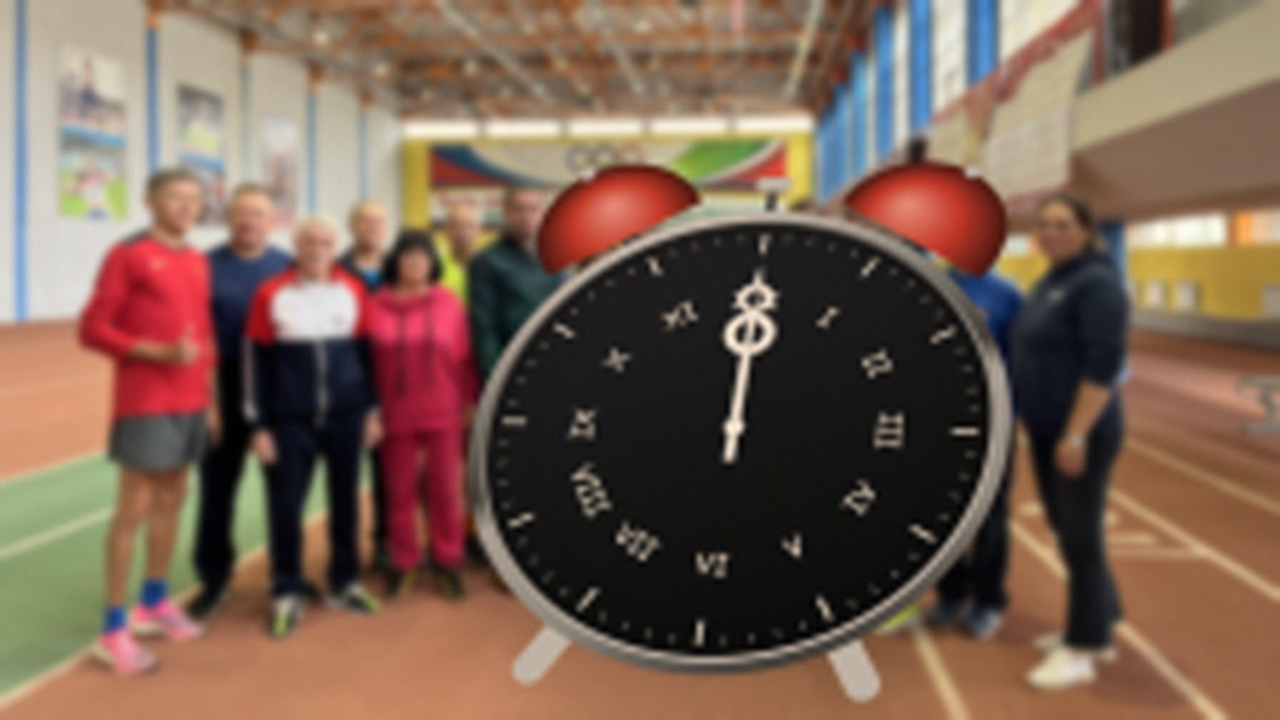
12 h 00 min
